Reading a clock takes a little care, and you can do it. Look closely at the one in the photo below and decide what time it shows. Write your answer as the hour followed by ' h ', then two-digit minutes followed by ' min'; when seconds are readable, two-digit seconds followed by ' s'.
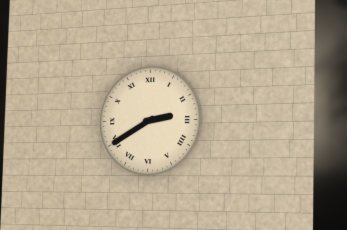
2 h 40 min
